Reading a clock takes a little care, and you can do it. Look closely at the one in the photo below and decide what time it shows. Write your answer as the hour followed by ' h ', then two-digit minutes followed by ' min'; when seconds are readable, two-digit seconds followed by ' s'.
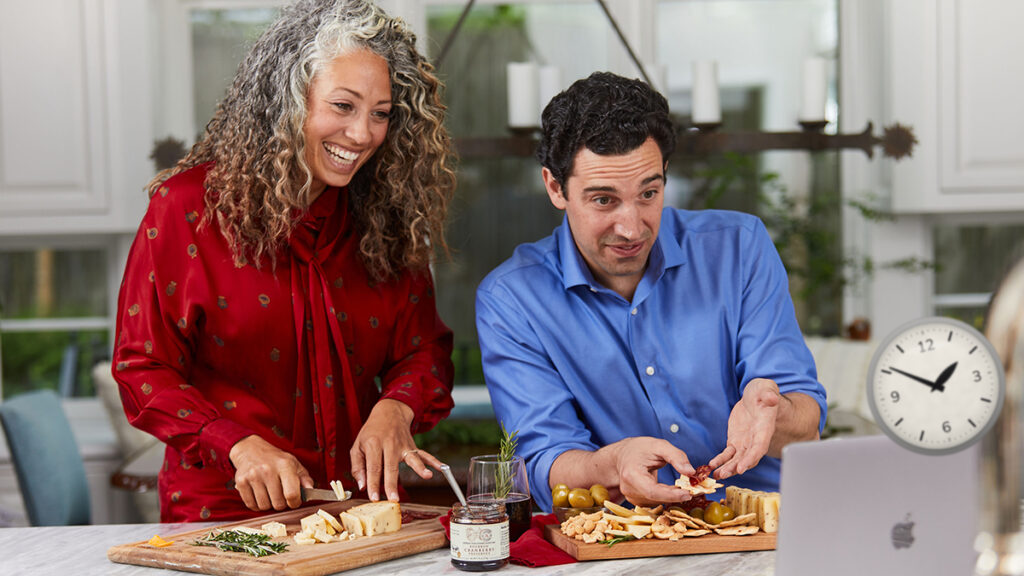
1 h 51 min
